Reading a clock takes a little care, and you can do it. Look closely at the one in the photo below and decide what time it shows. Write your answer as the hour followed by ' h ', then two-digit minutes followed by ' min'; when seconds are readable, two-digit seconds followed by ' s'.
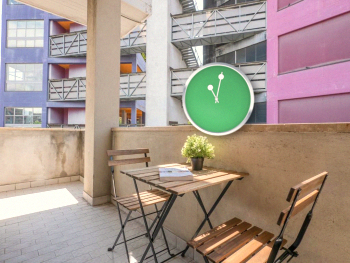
11 h 02 min
